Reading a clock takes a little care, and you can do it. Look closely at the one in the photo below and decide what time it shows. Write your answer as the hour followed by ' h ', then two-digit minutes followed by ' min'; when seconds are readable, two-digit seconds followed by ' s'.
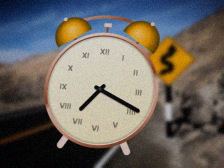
7 h 19 min
